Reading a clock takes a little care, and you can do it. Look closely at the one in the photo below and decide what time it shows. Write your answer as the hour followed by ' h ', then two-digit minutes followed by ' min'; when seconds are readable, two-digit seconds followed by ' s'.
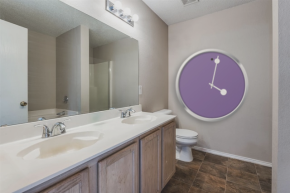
4 h 02 min
